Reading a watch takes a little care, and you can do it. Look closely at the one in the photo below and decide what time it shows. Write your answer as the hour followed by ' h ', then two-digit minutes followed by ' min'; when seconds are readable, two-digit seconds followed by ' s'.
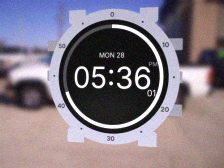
5 h 36 min 01 s
